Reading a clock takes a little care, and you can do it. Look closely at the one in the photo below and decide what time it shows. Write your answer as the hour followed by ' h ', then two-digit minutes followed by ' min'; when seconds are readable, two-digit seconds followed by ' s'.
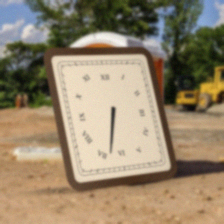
6 h 33 min
